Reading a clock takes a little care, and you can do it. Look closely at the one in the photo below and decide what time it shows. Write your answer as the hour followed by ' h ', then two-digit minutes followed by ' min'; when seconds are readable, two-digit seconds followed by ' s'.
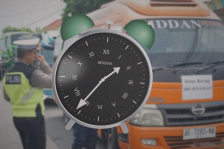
1 h 36 min
